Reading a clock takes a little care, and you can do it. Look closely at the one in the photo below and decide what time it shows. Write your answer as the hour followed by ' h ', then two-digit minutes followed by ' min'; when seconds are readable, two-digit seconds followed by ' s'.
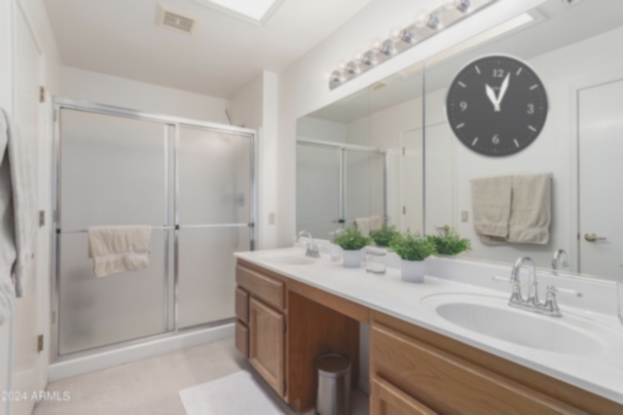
11 h 03 min
